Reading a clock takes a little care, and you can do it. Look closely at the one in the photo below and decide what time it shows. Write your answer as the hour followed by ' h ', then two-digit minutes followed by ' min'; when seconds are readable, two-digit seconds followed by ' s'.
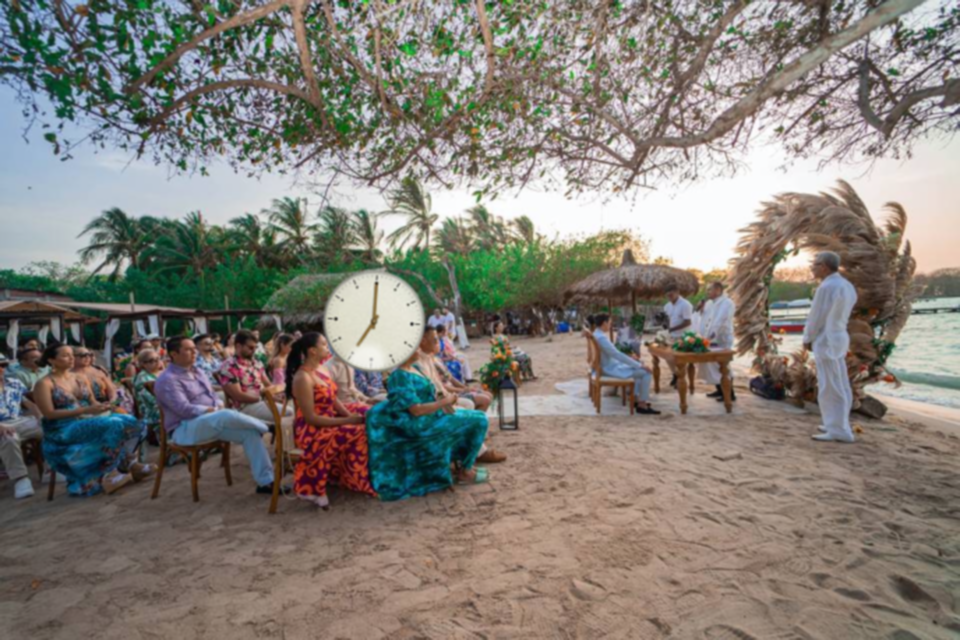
7 h 00 min
